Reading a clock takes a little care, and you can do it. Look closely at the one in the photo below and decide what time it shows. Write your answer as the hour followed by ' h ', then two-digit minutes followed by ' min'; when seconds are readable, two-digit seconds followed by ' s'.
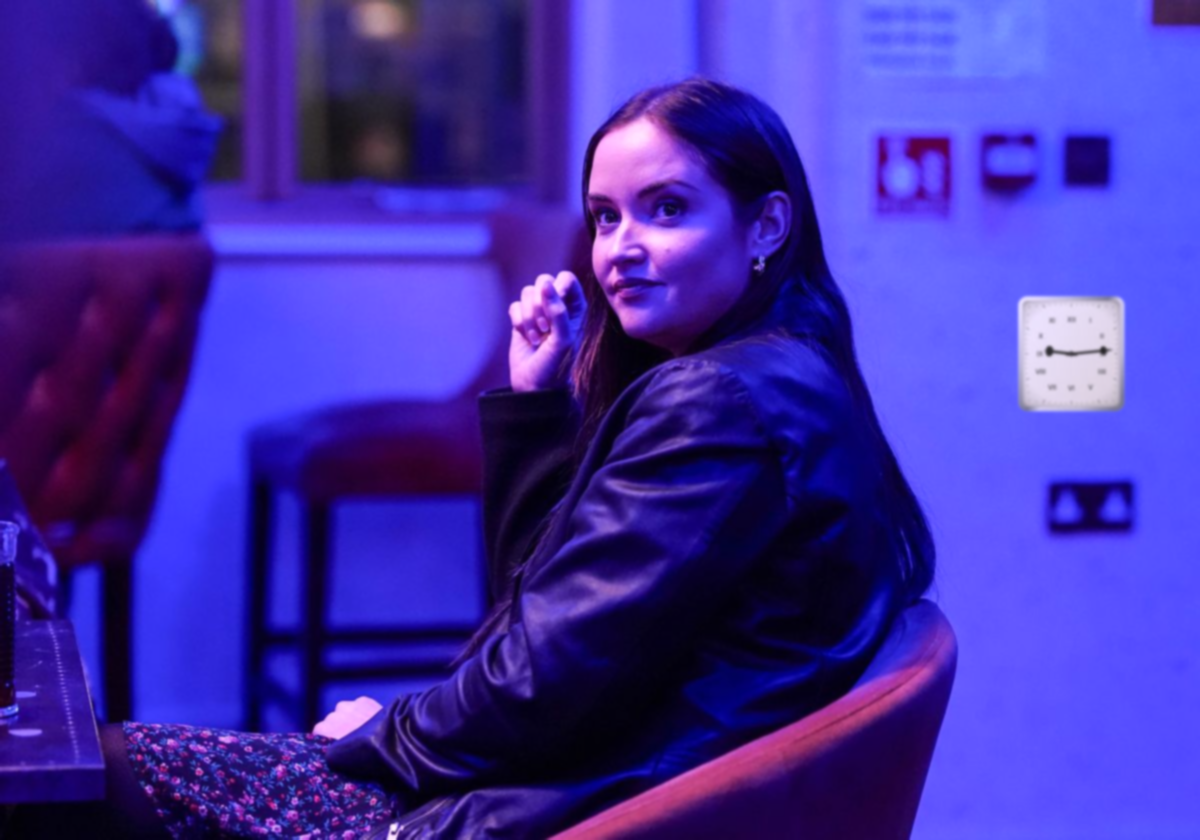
9 h 14 min
